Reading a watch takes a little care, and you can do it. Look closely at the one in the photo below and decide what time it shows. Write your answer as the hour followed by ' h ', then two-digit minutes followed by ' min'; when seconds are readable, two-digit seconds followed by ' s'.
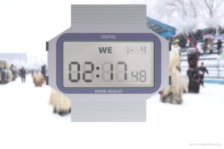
2 h 17 min 48 s
